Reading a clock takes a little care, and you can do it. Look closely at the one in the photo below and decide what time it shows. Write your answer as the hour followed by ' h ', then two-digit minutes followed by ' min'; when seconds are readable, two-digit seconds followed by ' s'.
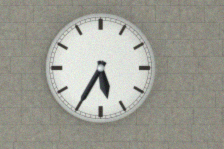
5 h 35 min
